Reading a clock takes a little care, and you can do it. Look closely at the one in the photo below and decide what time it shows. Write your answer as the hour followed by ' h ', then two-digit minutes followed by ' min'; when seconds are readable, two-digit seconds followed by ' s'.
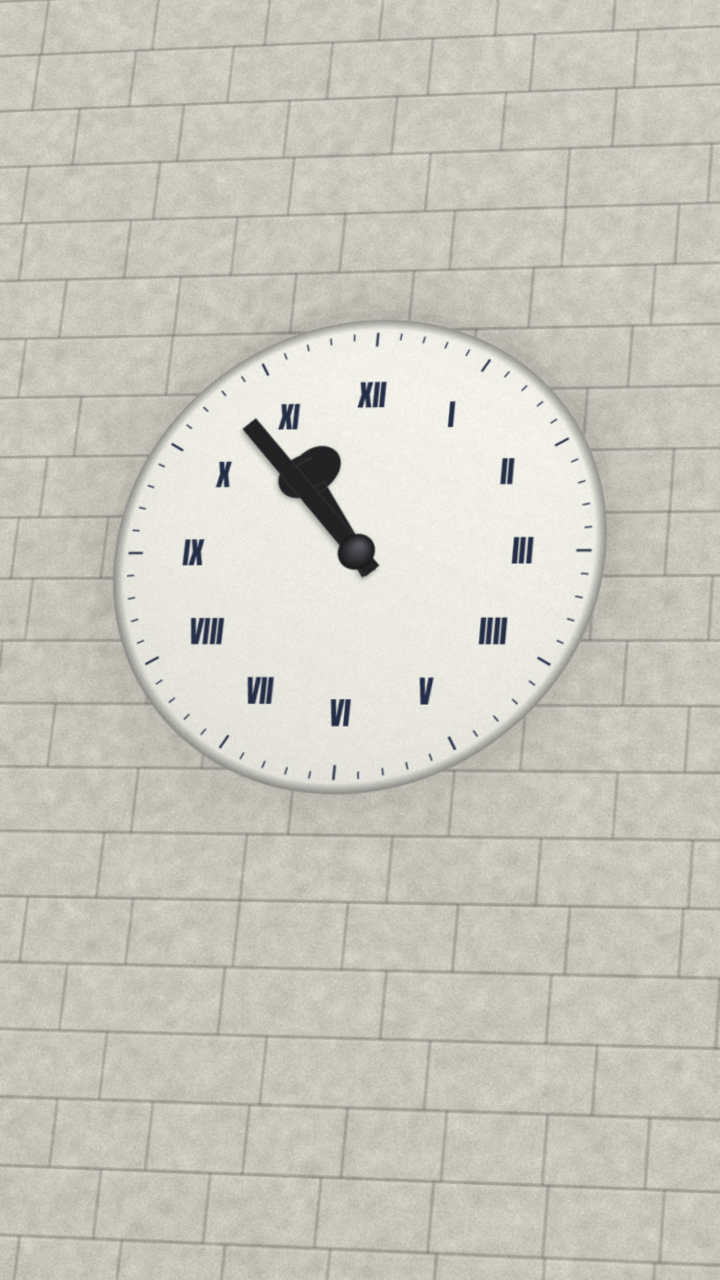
10 h 53 min
